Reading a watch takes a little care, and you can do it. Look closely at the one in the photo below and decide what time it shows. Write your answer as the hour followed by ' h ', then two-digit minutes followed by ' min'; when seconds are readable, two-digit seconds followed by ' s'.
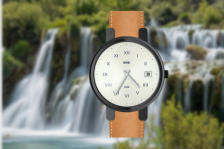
4 h 35 min
